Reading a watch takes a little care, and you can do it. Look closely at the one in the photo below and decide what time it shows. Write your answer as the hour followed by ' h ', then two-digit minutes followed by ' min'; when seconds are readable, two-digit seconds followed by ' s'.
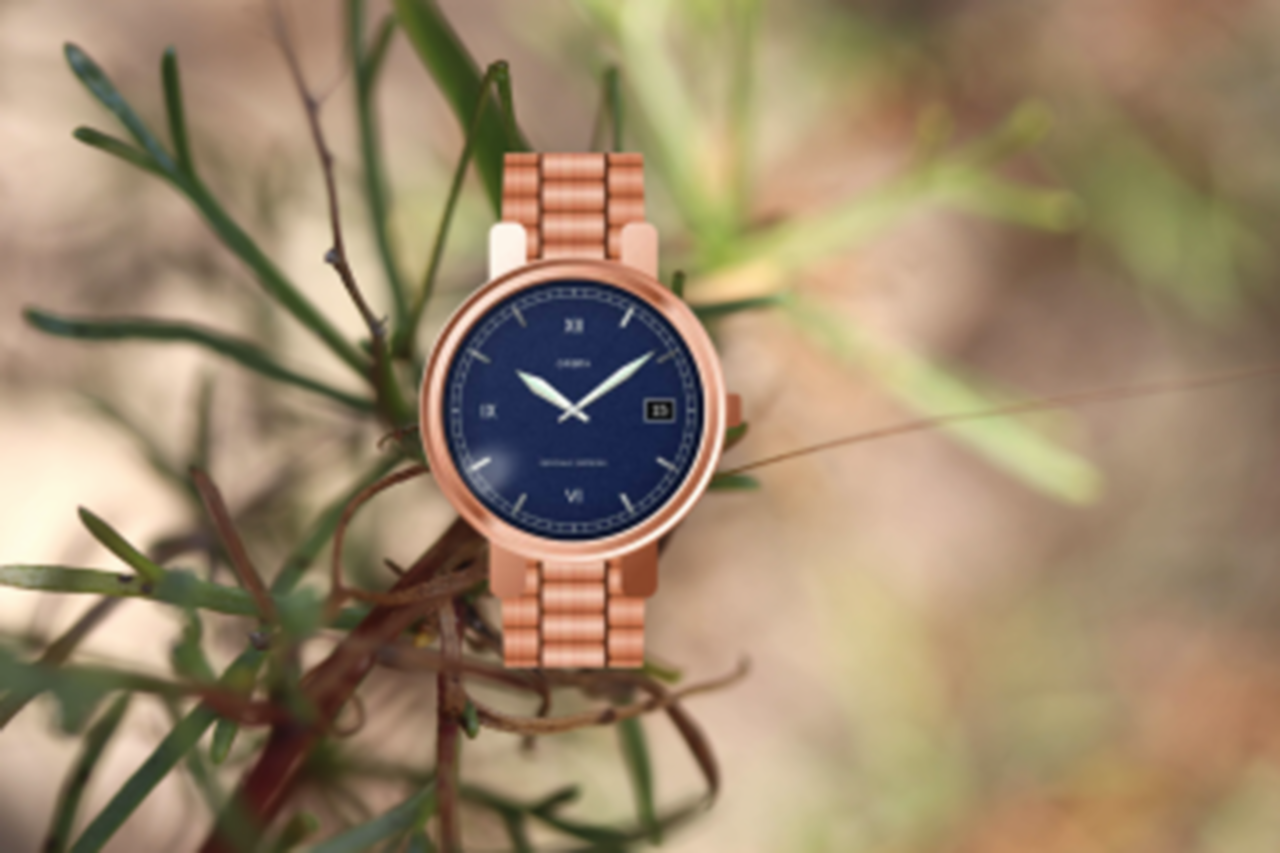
10 h 09 min
